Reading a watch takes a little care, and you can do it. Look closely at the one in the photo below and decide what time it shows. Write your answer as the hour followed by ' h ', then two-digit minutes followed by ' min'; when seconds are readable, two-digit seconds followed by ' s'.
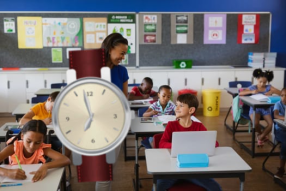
6 h 58 min
